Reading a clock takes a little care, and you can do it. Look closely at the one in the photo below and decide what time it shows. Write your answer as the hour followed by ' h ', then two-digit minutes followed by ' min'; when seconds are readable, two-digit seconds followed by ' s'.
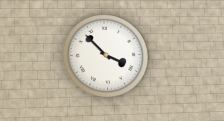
3 h 53 min
